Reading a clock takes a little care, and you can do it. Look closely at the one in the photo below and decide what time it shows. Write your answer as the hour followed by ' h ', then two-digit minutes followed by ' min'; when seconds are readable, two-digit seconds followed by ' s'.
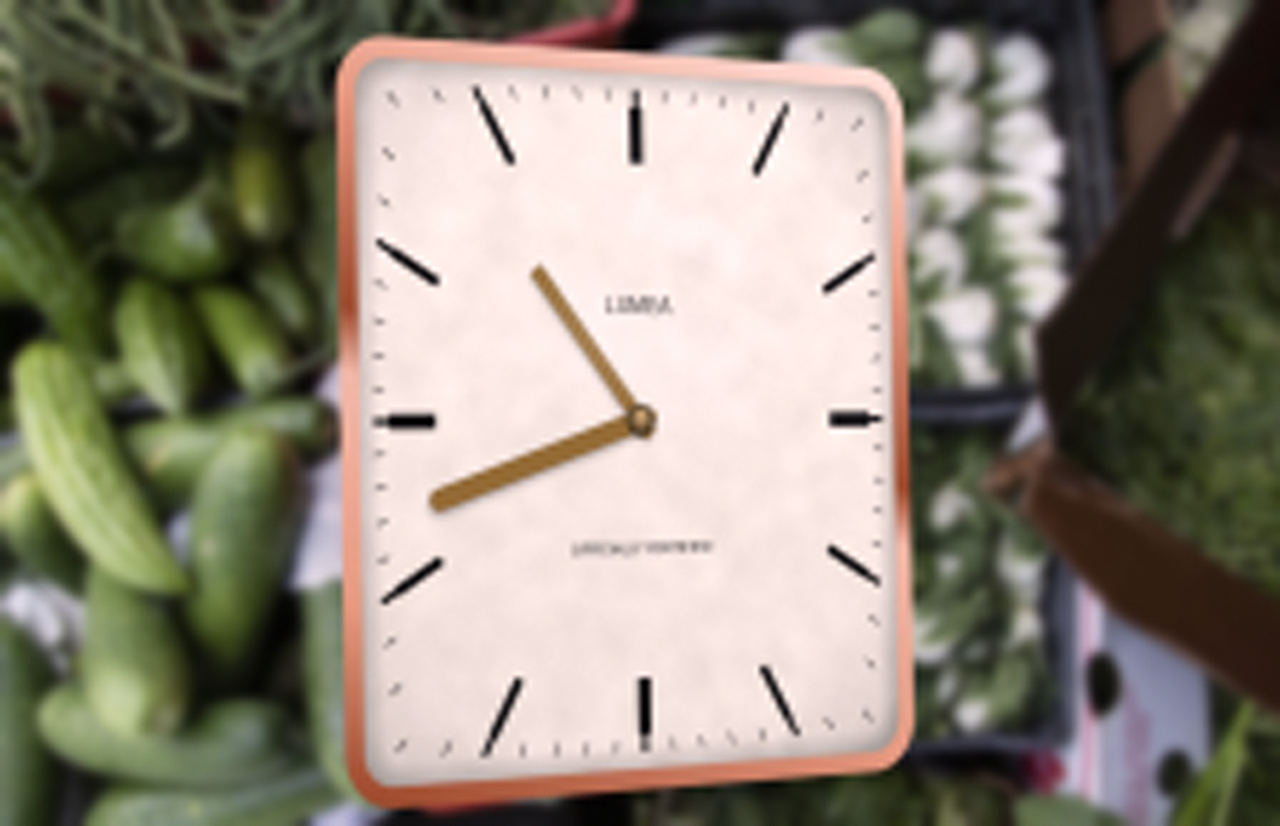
10 h 42 min
